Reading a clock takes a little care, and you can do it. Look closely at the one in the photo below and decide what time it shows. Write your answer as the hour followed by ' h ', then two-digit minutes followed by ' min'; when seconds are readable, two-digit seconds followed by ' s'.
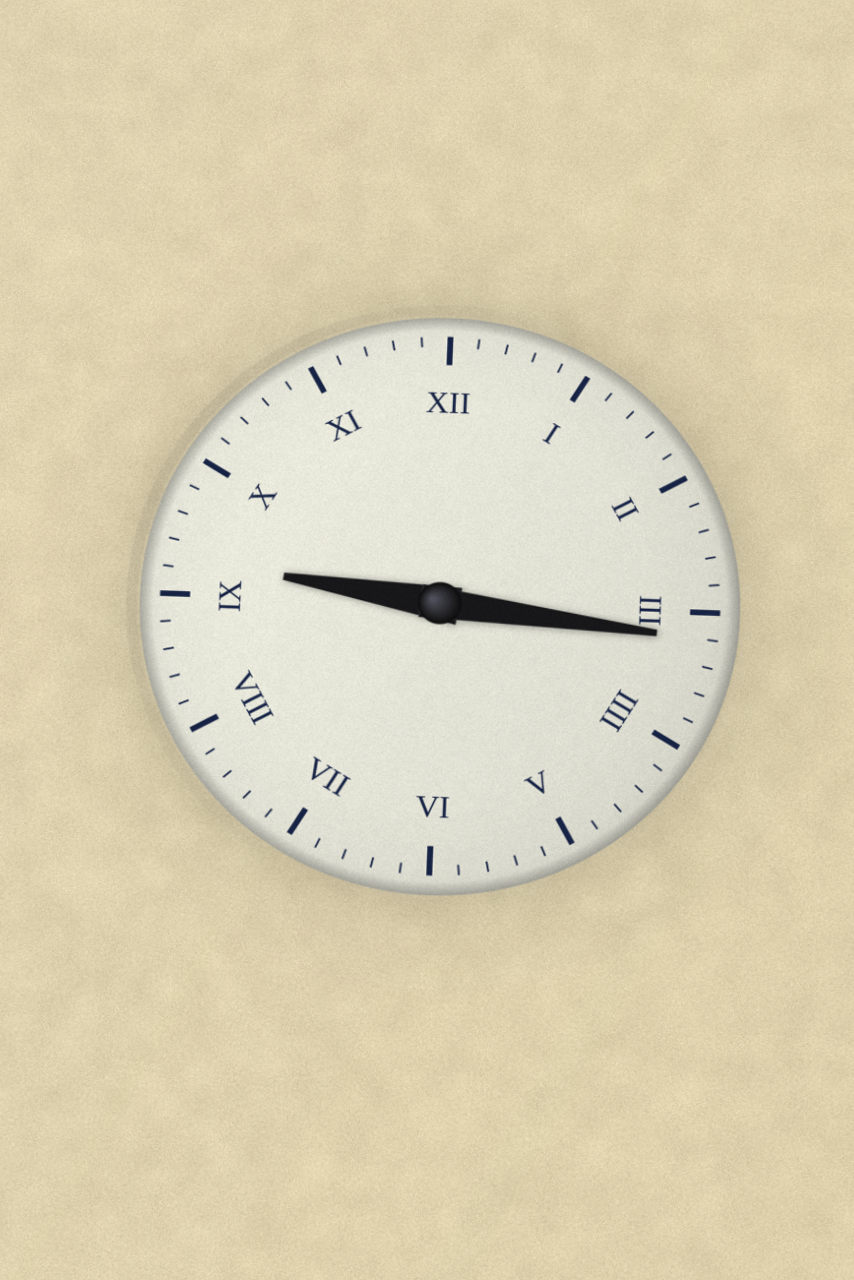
9 h 16 min
